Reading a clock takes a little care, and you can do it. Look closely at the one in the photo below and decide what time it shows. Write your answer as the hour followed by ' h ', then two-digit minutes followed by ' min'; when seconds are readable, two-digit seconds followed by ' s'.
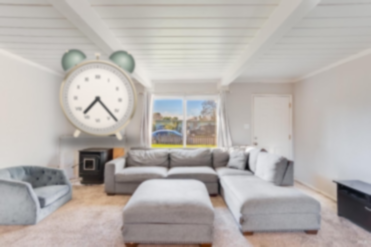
7 h 23 min
